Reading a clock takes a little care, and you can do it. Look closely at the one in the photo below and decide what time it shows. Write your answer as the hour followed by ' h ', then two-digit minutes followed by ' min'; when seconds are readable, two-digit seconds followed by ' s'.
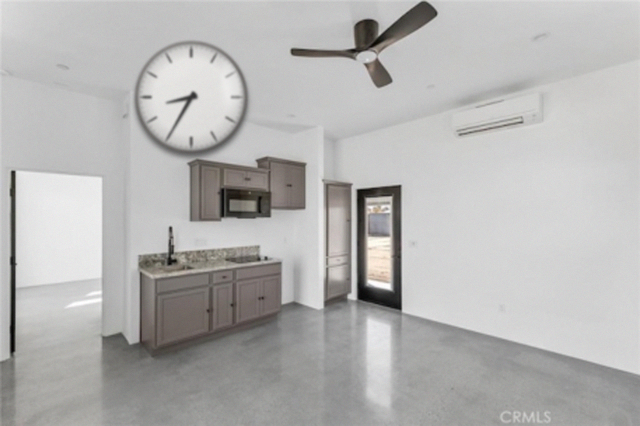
8 h 35 min
